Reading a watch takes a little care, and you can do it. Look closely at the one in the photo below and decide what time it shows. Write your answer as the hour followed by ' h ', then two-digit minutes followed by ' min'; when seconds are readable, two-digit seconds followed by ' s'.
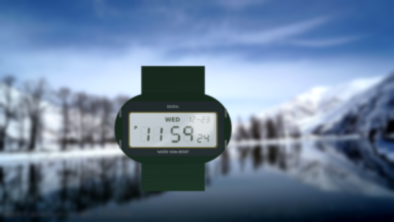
11 h 59 min
